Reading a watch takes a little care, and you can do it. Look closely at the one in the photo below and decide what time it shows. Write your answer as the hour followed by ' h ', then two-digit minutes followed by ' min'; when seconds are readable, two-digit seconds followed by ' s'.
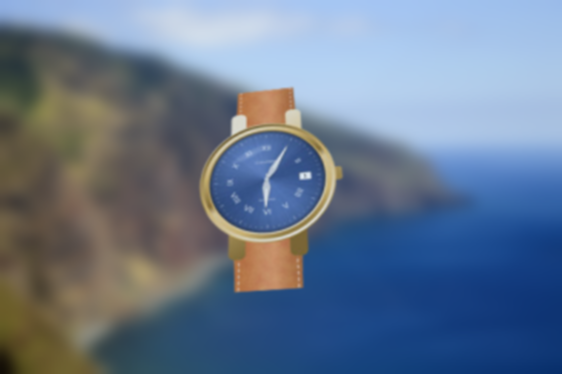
6 h 05 min
